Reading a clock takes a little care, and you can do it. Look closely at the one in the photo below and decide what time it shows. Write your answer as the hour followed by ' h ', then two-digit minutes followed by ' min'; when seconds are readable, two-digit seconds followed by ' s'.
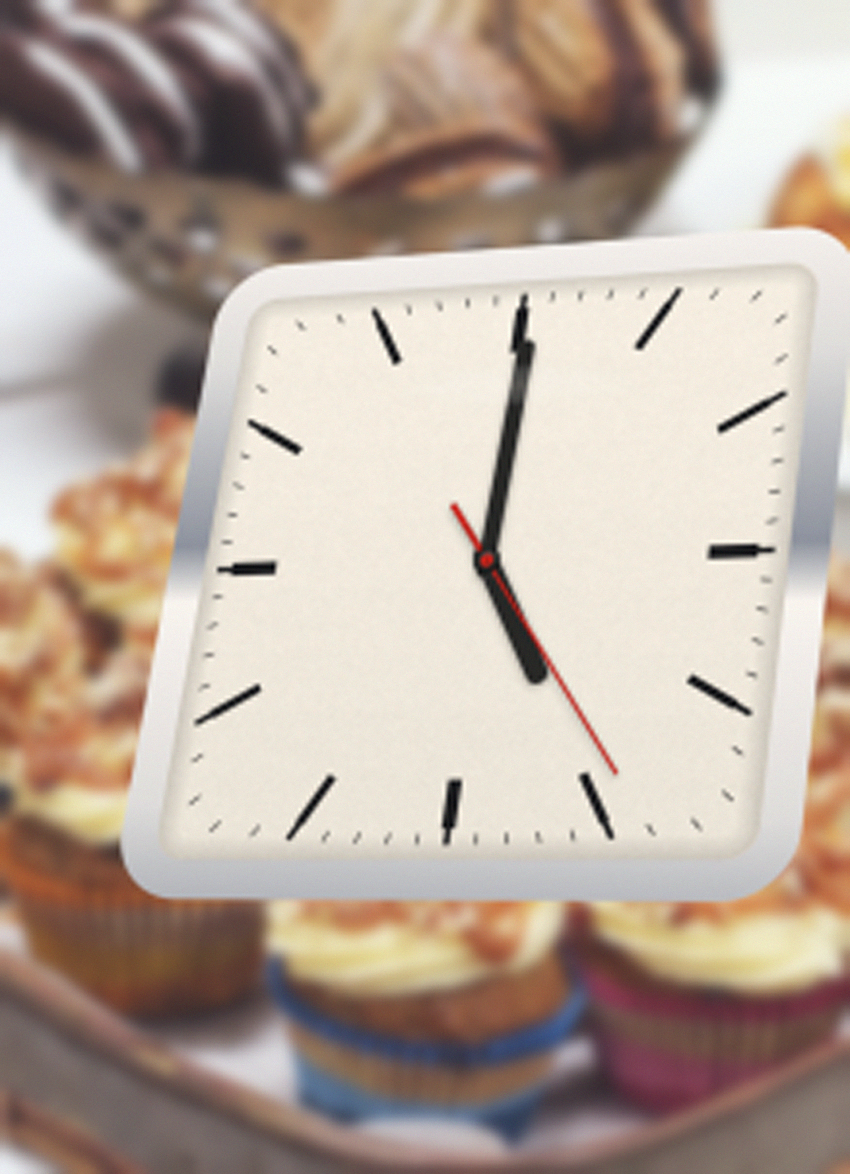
5 h 00 min 24 s
